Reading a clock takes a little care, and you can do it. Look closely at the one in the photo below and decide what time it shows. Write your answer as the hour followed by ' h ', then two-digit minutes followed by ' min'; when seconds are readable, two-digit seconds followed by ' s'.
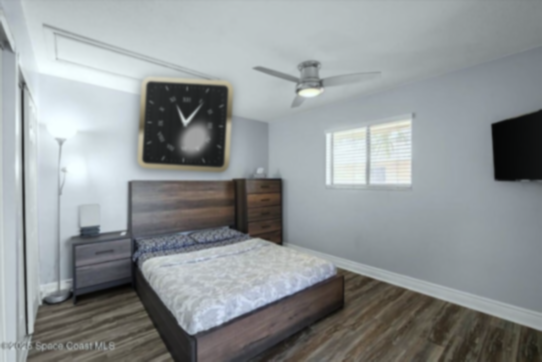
11 h 06 min
